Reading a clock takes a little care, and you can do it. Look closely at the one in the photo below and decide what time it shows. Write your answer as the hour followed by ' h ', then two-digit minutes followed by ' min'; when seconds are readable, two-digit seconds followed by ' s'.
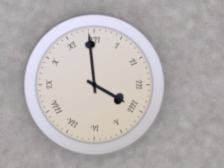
3 h 59 min
